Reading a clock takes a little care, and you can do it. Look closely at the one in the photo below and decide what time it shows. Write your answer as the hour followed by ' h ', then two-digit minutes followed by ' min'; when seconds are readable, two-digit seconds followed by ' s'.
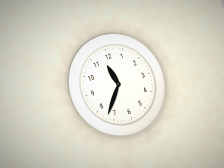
11 h 37 min
